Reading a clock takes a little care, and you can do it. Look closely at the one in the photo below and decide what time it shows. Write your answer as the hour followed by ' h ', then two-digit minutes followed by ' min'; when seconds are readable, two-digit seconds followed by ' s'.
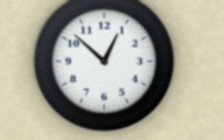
12 h 52 min
